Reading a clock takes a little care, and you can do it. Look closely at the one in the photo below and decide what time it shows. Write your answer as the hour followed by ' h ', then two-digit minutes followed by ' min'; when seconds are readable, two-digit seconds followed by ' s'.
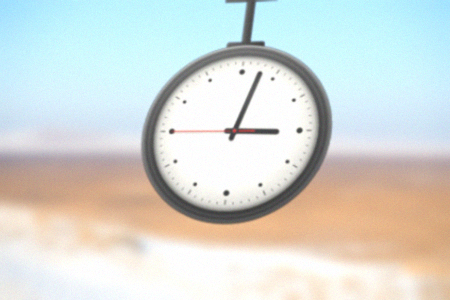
3 h 02 min 45 s
